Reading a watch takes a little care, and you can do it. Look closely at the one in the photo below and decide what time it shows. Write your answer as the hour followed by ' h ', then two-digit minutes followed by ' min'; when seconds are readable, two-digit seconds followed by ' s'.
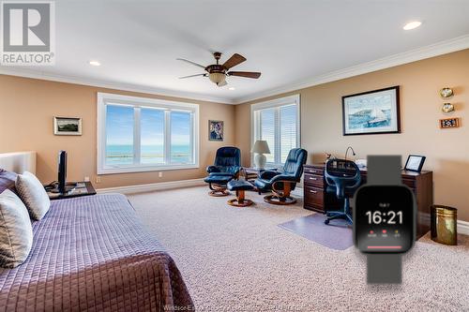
16 h 21 min
